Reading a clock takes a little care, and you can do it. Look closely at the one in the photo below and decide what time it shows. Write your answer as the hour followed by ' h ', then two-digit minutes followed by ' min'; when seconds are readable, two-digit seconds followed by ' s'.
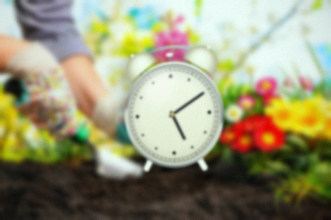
5 h 10 min
